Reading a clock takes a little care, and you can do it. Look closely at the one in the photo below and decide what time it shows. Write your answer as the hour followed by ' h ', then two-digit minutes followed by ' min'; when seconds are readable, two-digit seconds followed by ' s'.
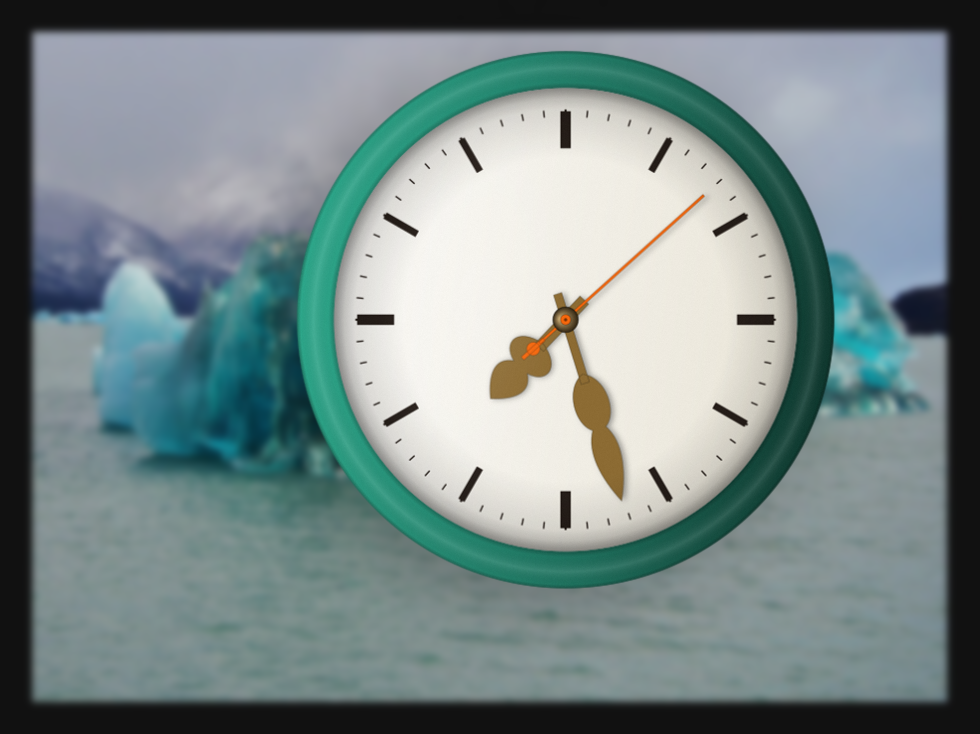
7 h 27 min 08 s
